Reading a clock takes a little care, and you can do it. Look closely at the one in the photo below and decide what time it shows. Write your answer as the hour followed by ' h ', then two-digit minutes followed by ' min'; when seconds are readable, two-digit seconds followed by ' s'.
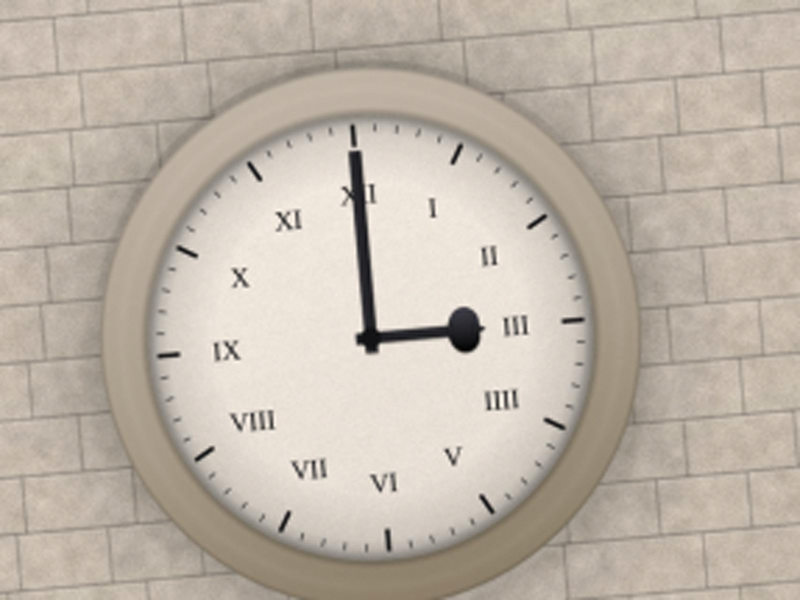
3 h 00 min
